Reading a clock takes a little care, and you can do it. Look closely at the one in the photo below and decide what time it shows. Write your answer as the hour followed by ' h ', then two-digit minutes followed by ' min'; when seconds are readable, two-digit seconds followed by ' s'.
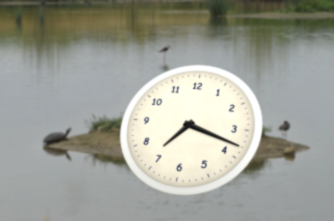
7 h 18 min
